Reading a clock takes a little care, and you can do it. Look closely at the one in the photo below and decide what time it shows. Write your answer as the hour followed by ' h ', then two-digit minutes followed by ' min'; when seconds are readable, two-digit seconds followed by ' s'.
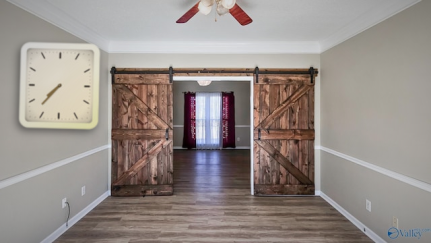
7 h 37 min
